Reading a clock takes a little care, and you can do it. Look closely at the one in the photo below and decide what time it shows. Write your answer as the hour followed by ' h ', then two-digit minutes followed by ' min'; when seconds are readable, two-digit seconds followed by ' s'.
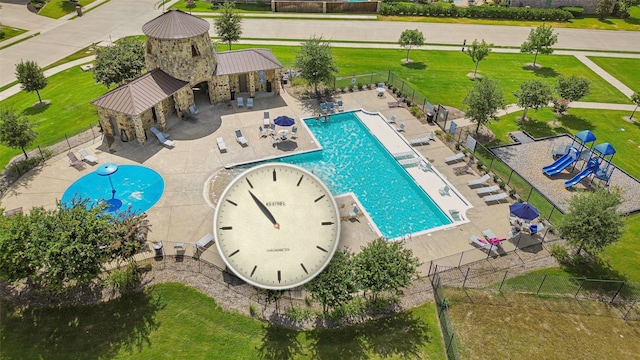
10 h 54 min
